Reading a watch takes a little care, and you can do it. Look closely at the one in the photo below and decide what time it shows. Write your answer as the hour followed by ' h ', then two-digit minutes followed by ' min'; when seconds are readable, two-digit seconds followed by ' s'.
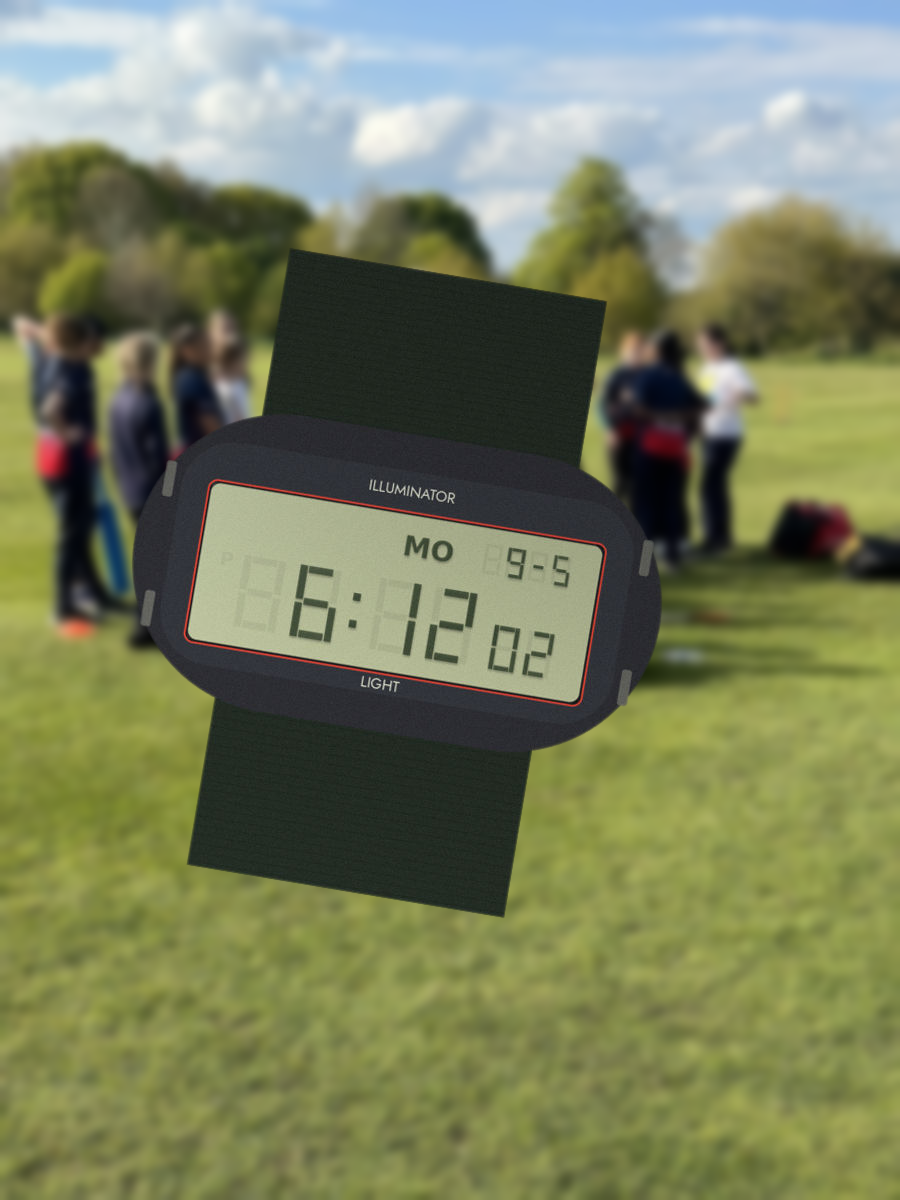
6 h 12 min 02 s
